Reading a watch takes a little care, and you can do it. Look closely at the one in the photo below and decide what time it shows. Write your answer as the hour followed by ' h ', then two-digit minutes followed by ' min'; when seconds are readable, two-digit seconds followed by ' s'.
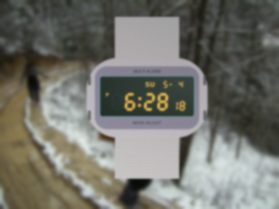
6 h 28 min
